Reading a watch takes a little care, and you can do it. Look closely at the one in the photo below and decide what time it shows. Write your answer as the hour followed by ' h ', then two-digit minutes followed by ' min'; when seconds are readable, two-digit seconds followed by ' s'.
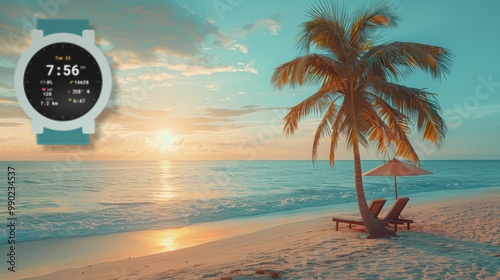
7 h 56 min
